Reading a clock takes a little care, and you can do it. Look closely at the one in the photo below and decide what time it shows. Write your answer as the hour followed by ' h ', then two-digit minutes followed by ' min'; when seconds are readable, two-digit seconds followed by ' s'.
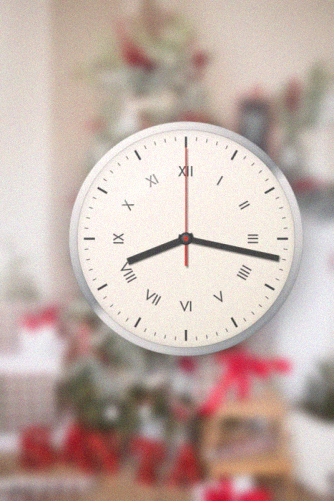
8 h 17 min 00 s
